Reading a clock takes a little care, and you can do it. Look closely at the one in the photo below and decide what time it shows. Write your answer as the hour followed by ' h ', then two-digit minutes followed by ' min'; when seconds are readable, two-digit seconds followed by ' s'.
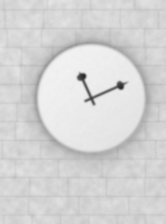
11 h 11 min
